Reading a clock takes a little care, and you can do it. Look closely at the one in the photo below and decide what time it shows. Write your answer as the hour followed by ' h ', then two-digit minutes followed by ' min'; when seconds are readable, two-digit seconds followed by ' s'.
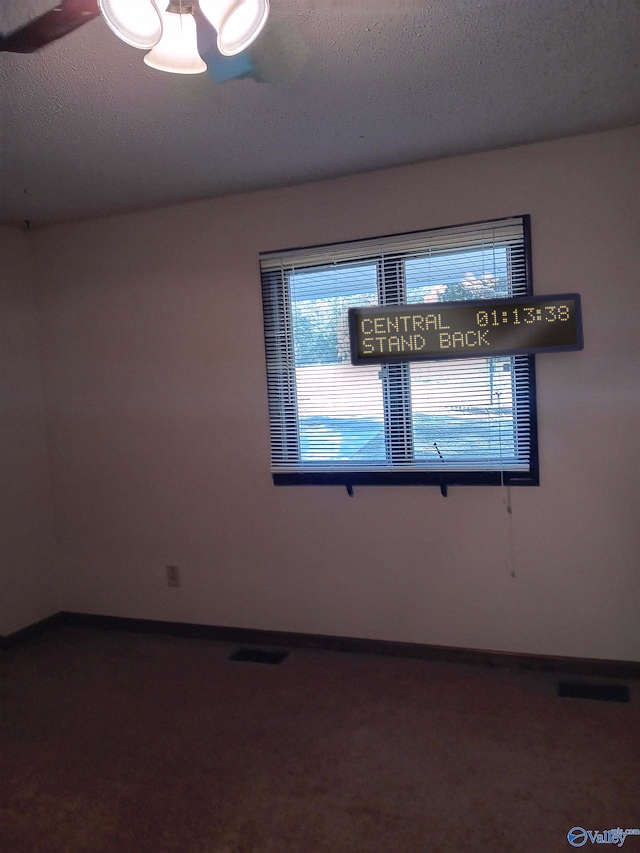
1 h 13 min 38 s
